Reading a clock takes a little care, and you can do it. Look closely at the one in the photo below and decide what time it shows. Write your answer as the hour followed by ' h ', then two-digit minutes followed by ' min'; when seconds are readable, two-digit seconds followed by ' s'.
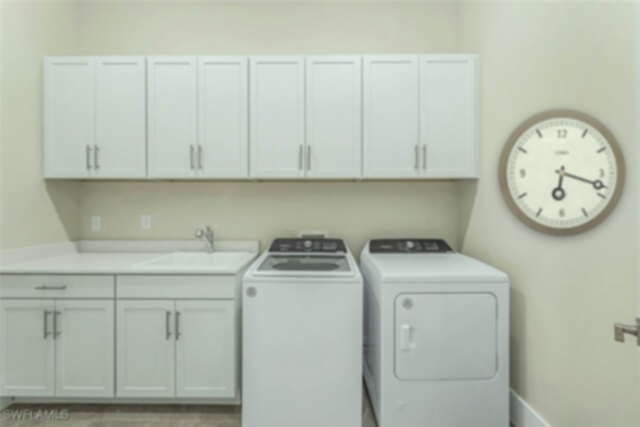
6 h 18 min
